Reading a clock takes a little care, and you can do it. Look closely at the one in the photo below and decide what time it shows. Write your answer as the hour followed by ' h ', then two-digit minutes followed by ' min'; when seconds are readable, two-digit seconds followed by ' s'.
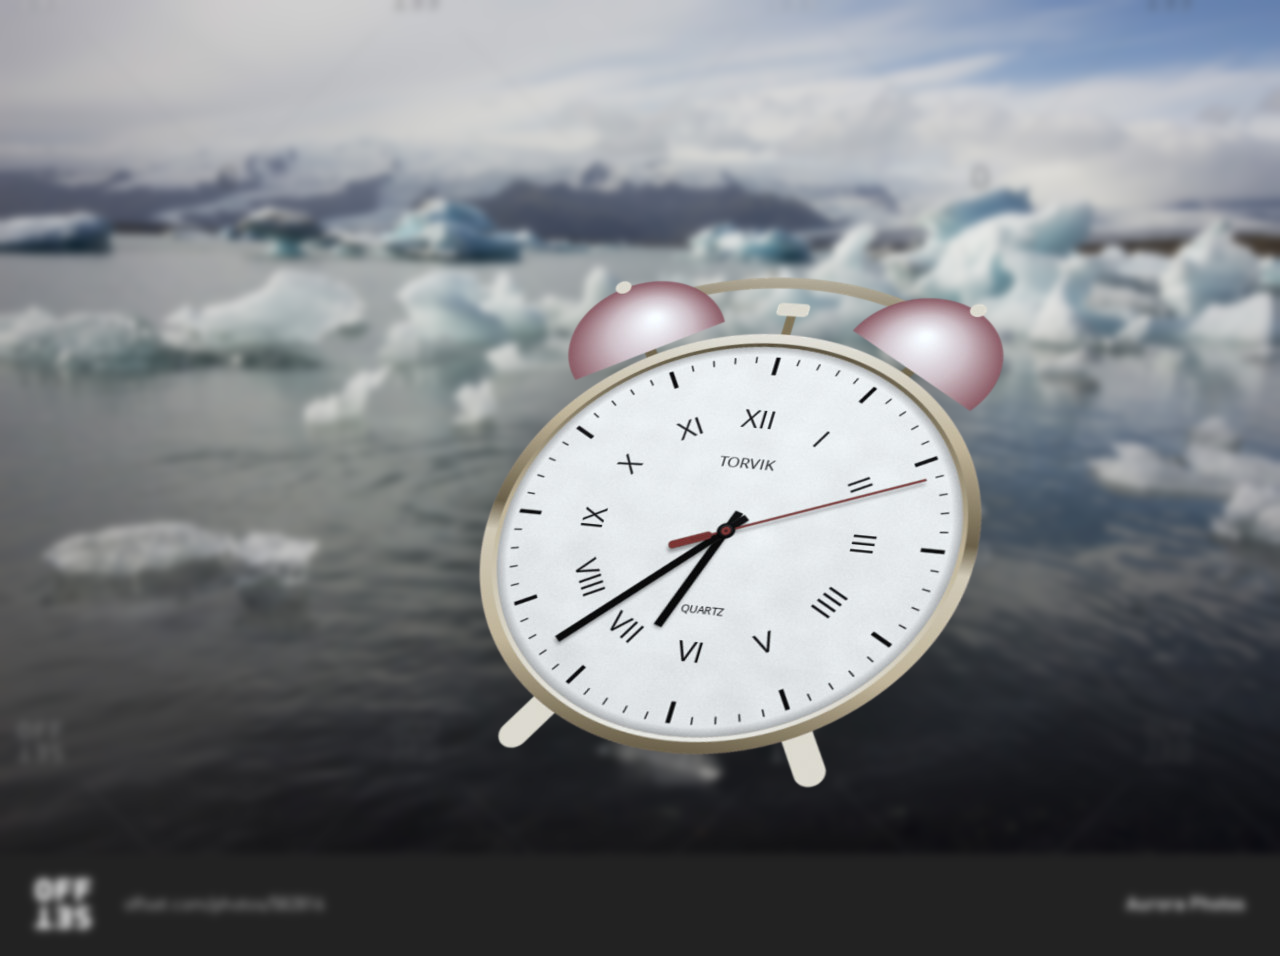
6 h 37 min 11 s
